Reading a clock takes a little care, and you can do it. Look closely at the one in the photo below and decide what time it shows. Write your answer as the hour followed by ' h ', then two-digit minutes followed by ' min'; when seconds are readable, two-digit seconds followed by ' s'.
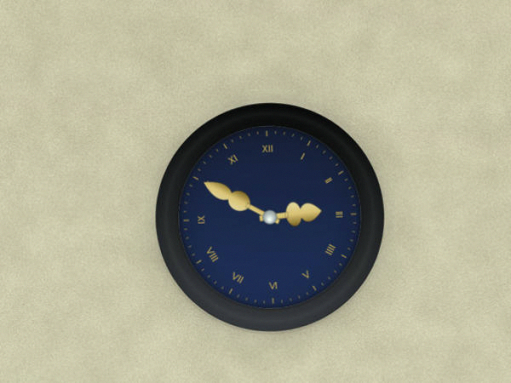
2 h 50 min
